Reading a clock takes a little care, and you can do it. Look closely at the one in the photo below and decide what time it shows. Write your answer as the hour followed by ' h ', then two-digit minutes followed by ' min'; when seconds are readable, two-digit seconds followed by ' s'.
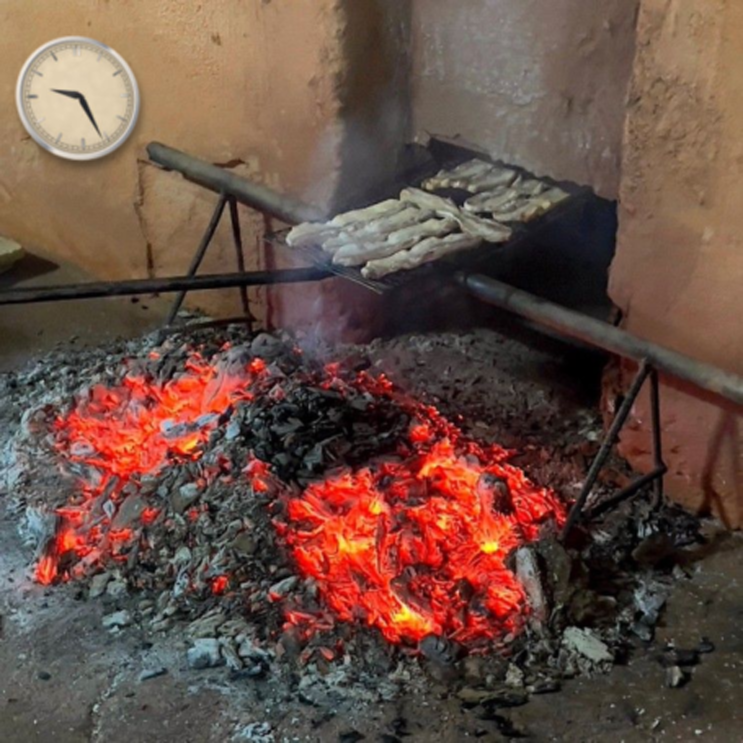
9 h 26 min
